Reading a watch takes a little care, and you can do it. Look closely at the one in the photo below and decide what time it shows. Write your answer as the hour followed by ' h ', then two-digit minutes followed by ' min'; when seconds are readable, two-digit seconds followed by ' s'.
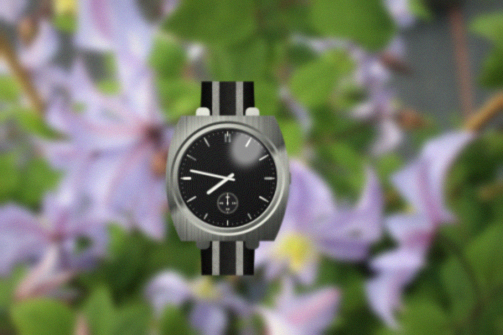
7 h 47 min
